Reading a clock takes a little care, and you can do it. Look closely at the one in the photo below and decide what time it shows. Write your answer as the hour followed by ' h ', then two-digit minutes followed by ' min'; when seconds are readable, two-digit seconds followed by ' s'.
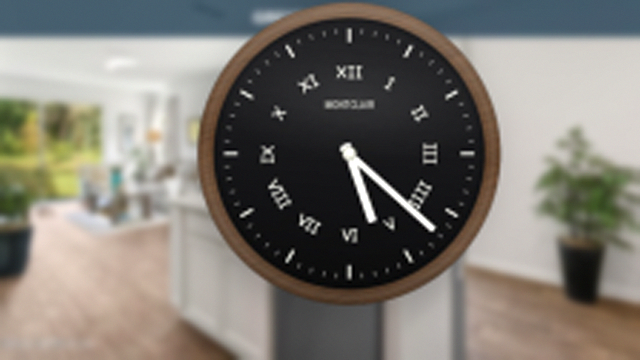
5 h 22 min
